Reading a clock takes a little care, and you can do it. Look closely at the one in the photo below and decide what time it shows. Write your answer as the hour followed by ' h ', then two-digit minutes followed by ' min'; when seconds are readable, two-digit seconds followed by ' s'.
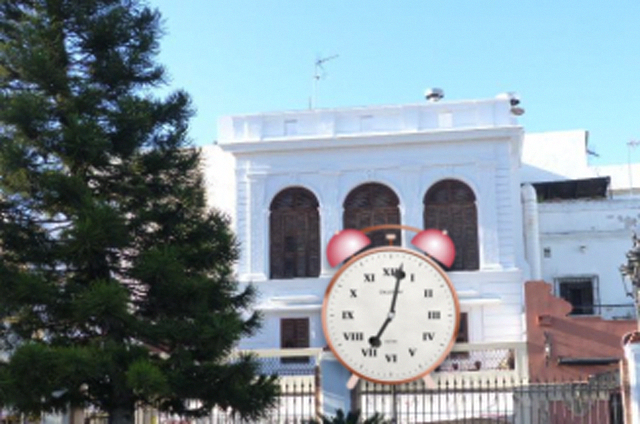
7 h 02 min
